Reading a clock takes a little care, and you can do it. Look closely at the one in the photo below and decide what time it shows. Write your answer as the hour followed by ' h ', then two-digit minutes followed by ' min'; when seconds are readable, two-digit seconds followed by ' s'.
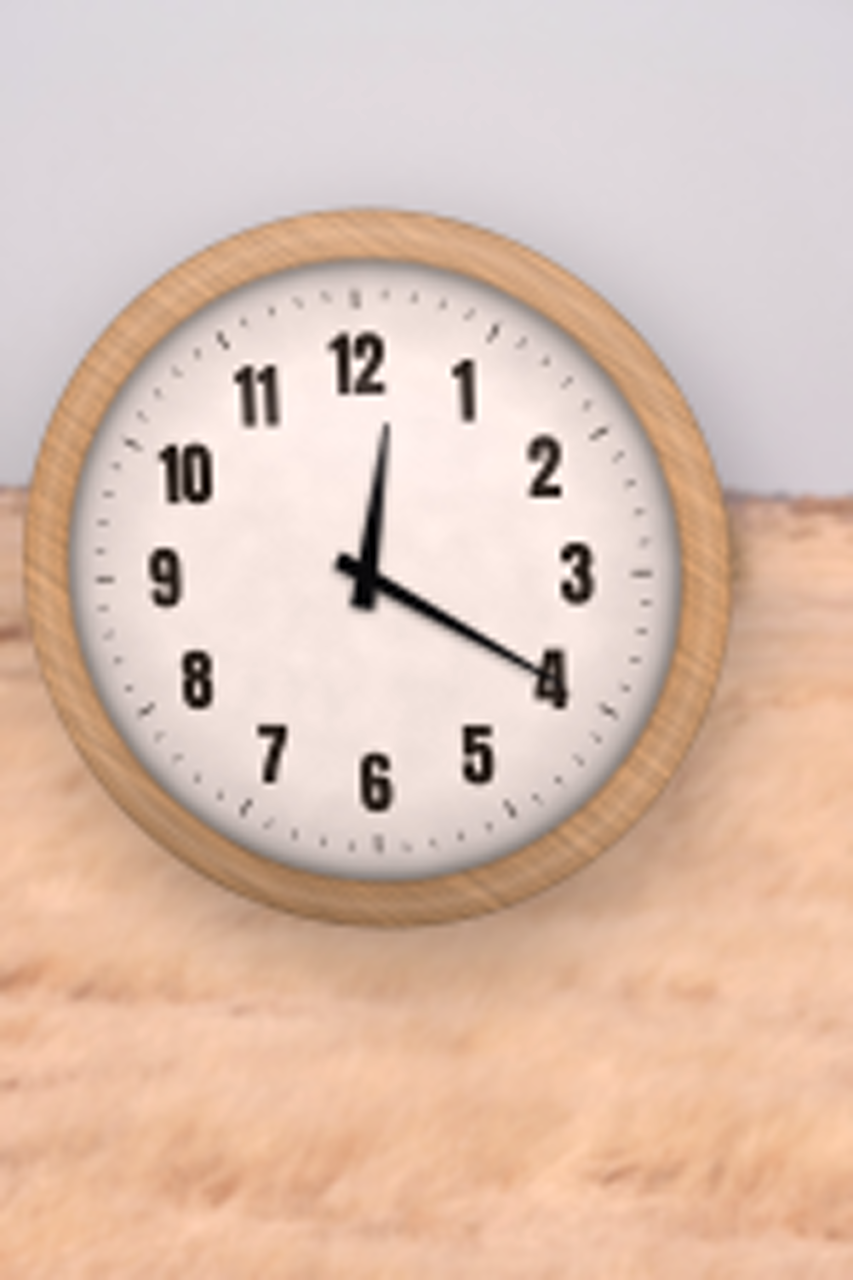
12 h 20 min
